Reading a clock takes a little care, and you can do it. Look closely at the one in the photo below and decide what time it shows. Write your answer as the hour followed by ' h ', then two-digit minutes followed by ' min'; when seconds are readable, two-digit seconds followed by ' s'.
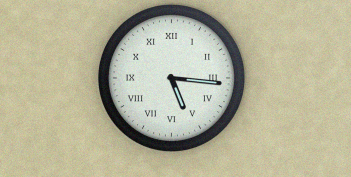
5 h 16 min
